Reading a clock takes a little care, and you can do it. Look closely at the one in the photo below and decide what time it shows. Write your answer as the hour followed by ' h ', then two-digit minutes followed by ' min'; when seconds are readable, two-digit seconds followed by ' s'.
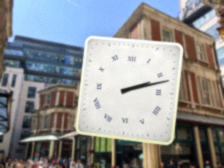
2 h 12 min
